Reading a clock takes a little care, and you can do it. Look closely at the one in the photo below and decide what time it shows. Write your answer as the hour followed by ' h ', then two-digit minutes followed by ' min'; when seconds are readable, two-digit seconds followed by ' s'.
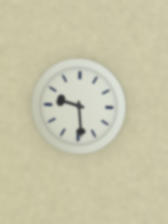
9 h 29 min
